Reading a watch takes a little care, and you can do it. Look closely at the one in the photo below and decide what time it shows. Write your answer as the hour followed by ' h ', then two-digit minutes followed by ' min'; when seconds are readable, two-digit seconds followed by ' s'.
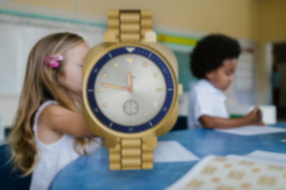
11 h 47 min
